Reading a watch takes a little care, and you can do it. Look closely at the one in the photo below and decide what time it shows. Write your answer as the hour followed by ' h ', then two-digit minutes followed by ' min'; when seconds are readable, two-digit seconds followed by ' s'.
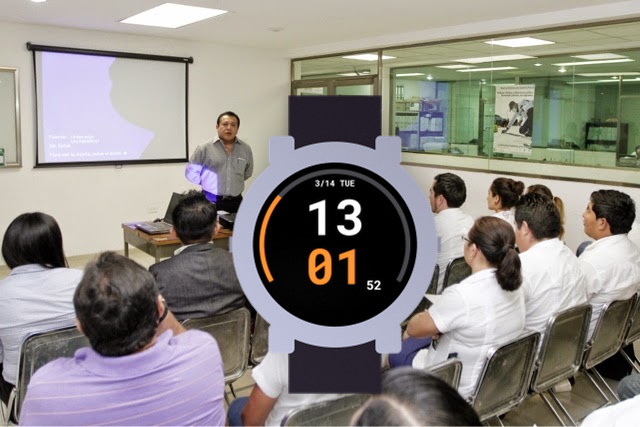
13 h 01 min 52 s
